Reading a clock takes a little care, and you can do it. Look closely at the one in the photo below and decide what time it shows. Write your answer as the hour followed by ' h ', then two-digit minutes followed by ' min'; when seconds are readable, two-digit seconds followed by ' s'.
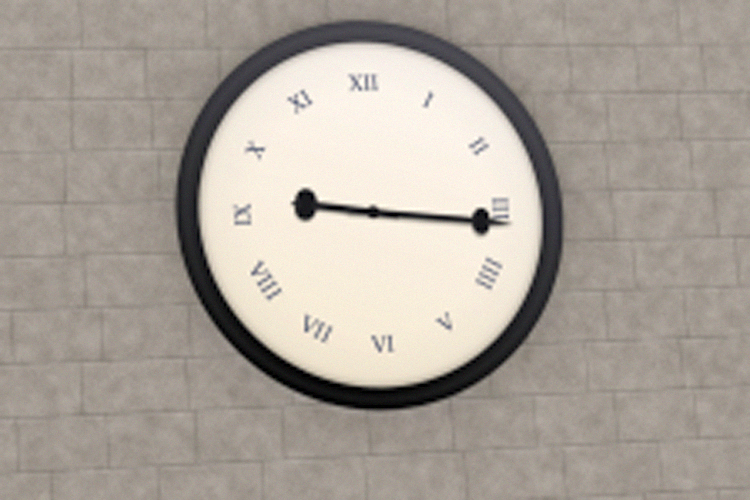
9 h 16 min
